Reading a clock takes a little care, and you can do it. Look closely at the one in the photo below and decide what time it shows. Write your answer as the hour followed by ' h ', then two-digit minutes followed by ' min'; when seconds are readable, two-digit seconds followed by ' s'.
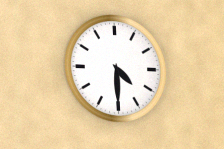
4 h 30 min
